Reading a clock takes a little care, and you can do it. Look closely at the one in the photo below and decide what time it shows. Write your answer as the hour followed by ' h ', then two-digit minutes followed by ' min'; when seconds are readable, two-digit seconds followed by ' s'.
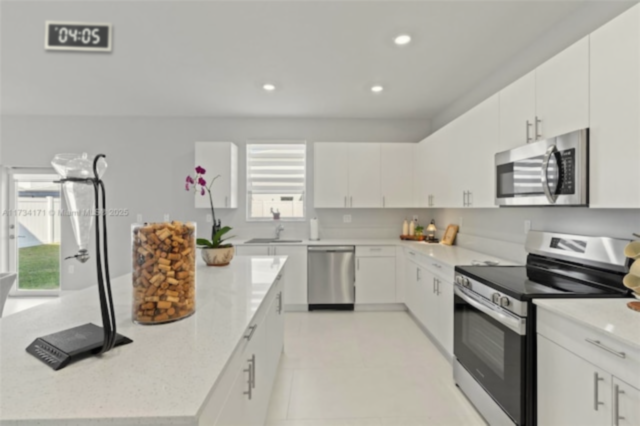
4 h 05 min
